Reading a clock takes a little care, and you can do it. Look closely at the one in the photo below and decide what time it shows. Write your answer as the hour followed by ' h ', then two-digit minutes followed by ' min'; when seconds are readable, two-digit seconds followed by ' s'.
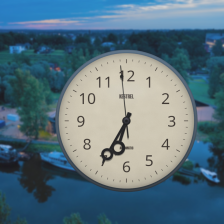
6 h 34 min 59 s
